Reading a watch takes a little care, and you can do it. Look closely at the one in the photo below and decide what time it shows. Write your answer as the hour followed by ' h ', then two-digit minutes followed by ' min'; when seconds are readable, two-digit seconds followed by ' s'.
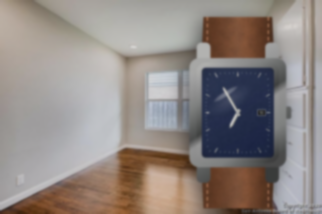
6 h 55 min
